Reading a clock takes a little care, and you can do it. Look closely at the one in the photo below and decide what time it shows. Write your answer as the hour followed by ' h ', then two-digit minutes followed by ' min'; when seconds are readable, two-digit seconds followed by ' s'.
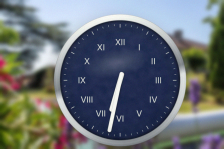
6 h 32 min
